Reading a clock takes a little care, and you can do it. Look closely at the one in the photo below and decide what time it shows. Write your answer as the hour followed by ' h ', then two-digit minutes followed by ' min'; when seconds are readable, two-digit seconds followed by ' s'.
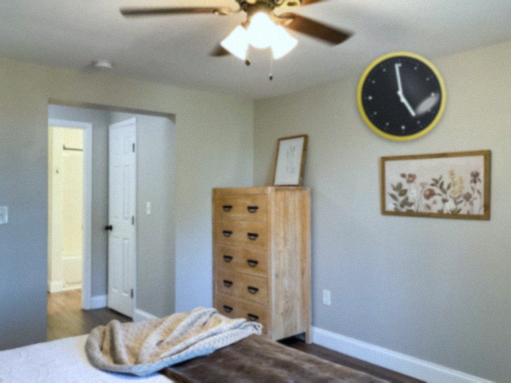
4 h 59 min
